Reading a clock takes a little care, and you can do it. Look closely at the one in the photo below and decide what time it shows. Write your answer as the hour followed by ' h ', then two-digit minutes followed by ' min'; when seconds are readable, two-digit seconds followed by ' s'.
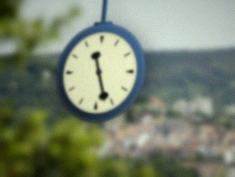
11 h 27 min
